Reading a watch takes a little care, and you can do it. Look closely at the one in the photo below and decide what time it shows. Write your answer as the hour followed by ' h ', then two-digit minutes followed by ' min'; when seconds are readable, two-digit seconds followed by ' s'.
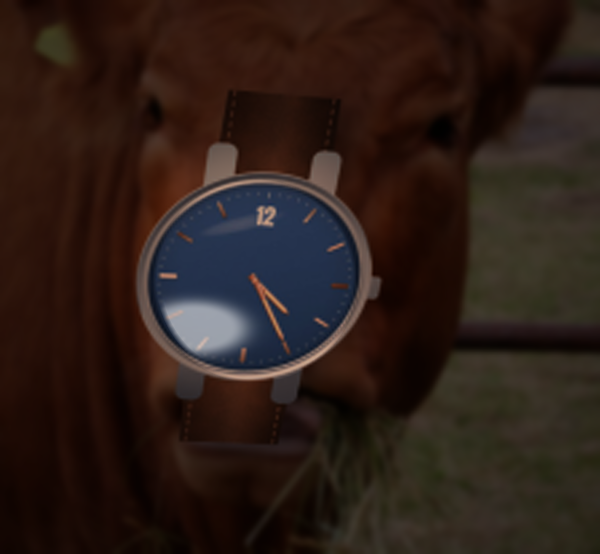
4 h 25 min
